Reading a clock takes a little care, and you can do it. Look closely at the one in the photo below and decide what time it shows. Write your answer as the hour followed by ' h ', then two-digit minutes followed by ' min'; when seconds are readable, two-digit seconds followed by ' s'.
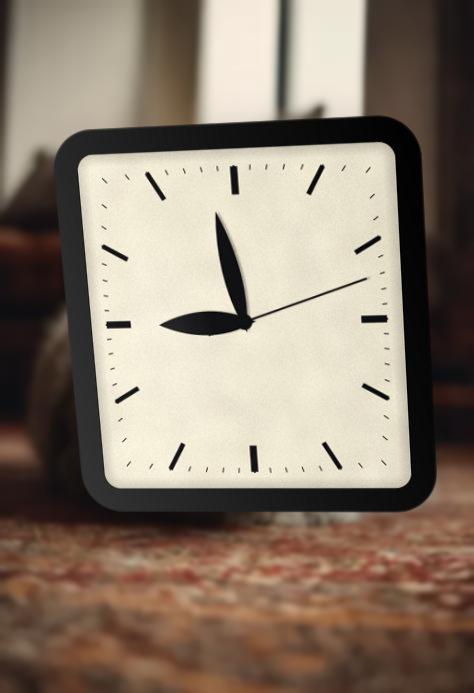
8 h 58 min 12 s
